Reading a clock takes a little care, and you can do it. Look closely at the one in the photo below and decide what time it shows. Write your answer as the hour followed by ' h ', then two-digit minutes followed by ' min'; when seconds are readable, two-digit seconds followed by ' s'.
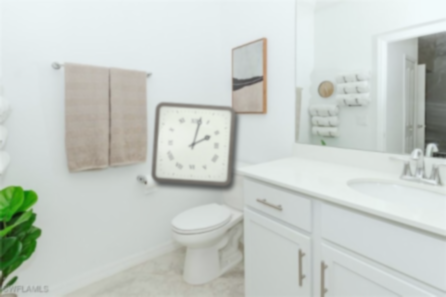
2 h 02 min
